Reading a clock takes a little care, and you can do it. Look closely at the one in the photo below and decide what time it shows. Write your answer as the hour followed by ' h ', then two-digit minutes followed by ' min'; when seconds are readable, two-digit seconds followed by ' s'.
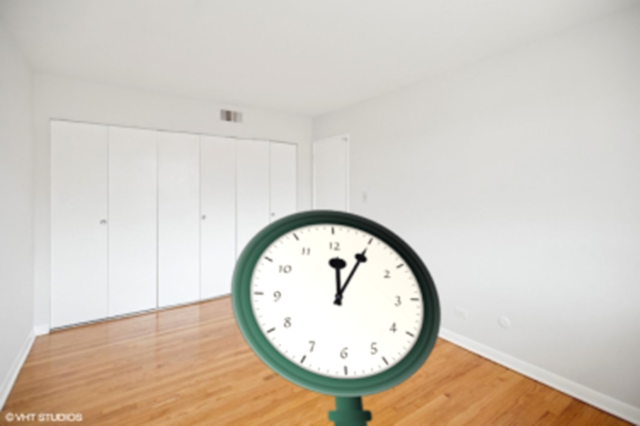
12 h 05 min
